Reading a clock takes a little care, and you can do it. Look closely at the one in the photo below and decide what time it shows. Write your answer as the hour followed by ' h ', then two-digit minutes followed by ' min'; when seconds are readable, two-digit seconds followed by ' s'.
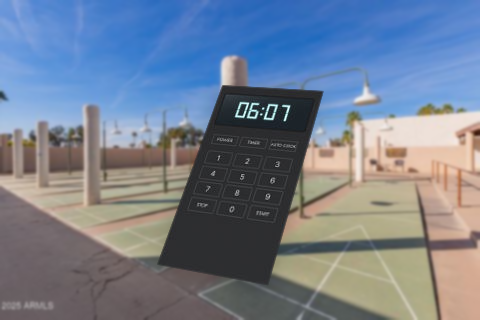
6 h 07 min
